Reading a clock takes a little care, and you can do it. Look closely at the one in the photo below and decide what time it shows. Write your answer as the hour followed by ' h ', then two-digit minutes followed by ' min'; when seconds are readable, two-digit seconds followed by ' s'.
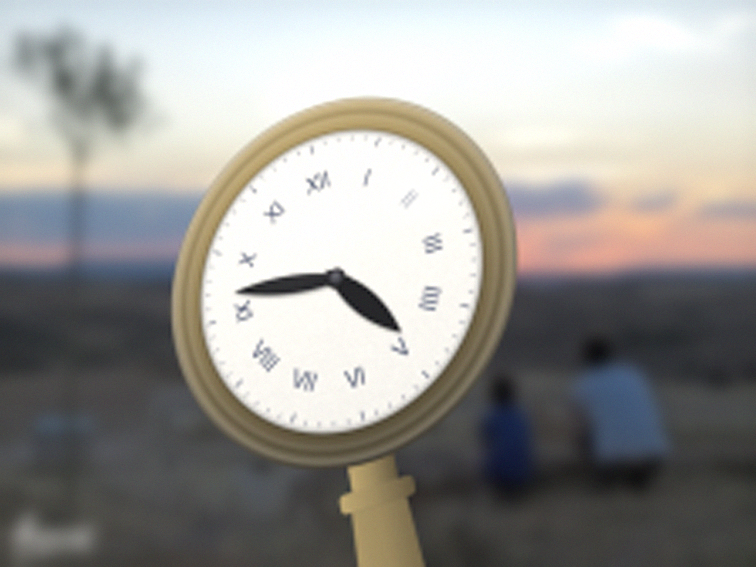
4 h 47 min
